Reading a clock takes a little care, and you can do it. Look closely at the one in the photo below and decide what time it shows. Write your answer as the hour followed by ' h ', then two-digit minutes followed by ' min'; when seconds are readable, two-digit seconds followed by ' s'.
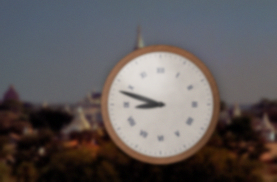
8 h 48 min
